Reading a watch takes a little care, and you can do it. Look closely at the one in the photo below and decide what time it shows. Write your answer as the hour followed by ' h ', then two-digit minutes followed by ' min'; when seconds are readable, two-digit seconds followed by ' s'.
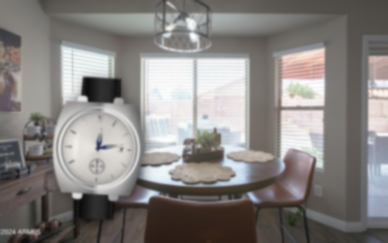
12 h 13 min
